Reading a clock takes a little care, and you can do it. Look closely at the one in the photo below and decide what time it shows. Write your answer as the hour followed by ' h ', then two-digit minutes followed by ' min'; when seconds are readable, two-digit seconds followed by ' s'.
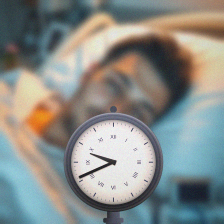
9 h 41 min
